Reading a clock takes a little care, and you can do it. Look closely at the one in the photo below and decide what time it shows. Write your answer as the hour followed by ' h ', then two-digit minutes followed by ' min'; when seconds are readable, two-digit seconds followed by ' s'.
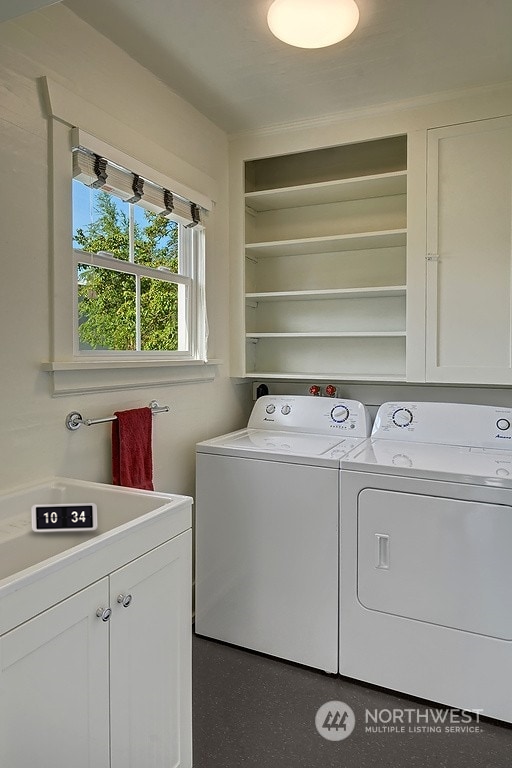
10 h 34 min
